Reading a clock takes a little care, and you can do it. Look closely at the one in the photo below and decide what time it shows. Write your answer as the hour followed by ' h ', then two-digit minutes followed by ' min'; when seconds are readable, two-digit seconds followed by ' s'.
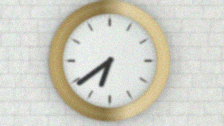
6 h 39 min
